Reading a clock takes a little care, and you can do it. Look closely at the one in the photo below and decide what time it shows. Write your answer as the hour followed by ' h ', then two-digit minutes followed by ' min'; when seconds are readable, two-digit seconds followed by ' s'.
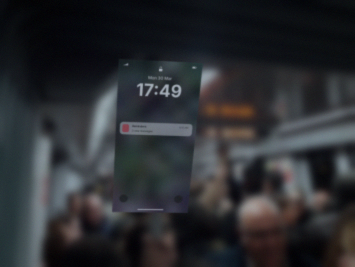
17 h 49 min
